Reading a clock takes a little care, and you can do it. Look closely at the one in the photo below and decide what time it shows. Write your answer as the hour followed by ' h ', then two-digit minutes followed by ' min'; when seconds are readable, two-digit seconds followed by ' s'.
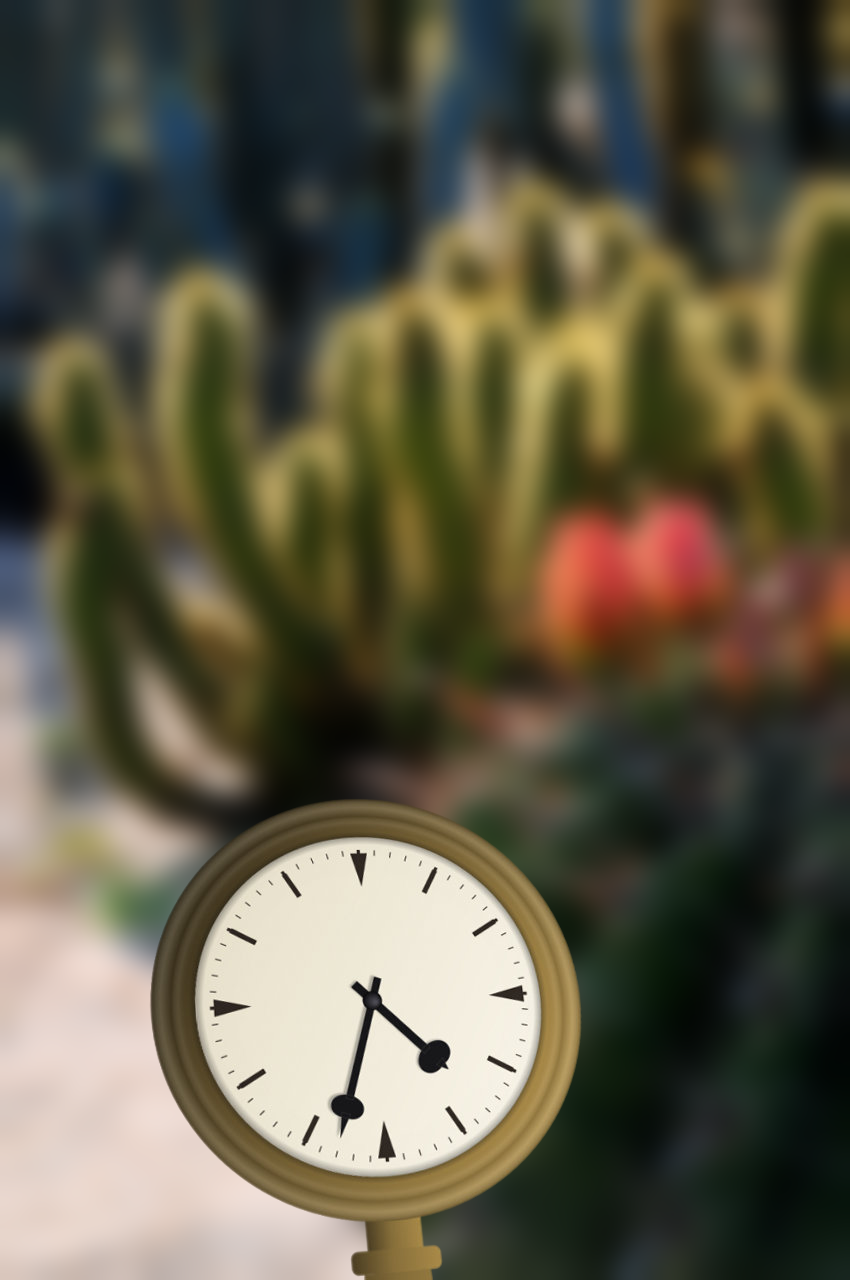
4 h 33 min
